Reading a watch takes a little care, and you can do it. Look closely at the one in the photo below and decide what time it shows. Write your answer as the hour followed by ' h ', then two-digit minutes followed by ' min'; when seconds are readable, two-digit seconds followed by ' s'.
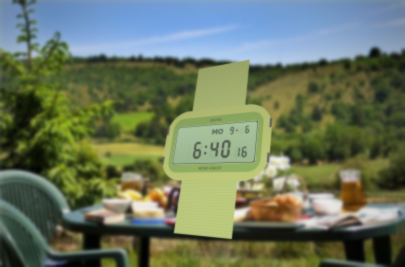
6 h 40 min 16 s
